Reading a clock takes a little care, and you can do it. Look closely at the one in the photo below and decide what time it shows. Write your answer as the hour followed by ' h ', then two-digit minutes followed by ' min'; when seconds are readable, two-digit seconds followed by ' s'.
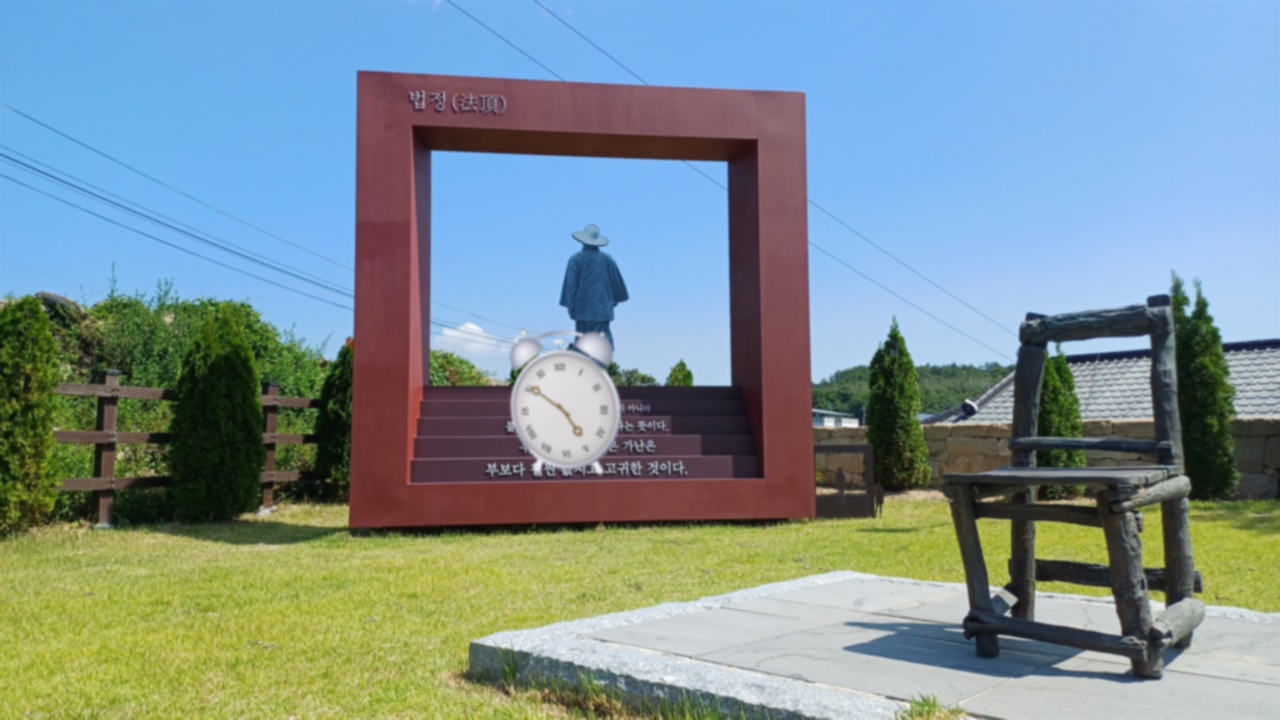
4 h 51 min
